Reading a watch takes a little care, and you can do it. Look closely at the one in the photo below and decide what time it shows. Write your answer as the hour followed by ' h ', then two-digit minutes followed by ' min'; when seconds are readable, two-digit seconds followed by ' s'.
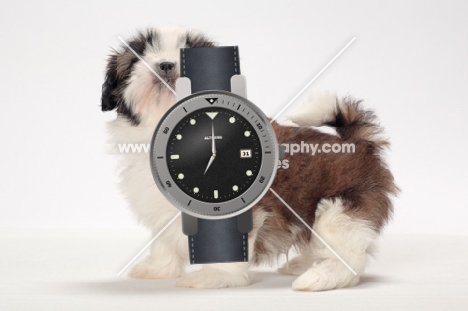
7 h 00 min
